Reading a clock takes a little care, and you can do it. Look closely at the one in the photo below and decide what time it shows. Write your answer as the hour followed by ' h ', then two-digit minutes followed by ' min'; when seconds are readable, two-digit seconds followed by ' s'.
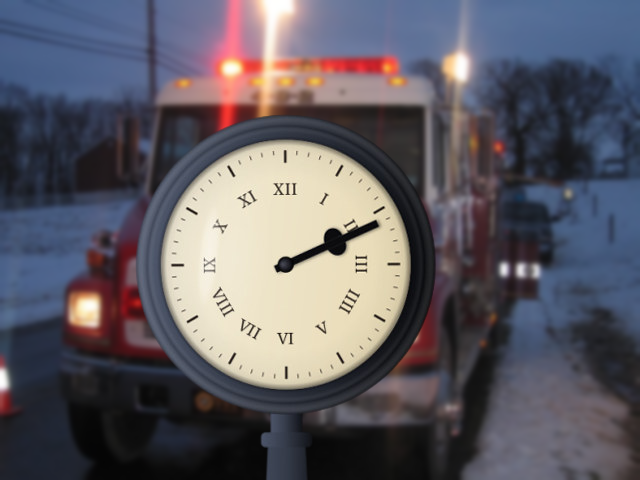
2 h 11 min
